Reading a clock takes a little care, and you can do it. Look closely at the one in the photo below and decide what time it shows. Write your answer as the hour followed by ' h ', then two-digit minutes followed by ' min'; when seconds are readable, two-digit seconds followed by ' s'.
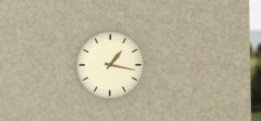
1 h 17 min
